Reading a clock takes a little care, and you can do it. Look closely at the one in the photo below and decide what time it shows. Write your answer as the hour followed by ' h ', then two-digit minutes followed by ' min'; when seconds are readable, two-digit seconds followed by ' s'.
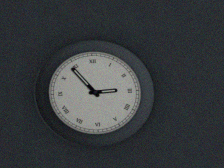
2 h 54 min
